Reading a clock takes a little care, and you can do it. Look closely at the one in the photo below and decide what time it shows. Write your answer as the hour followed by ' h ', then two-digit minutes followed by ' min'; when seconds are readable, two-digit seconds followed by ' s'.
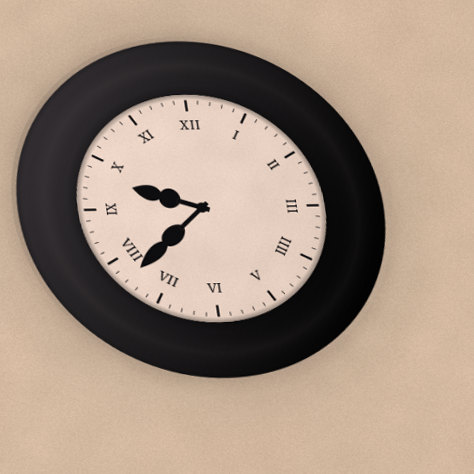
9 h 38 min
